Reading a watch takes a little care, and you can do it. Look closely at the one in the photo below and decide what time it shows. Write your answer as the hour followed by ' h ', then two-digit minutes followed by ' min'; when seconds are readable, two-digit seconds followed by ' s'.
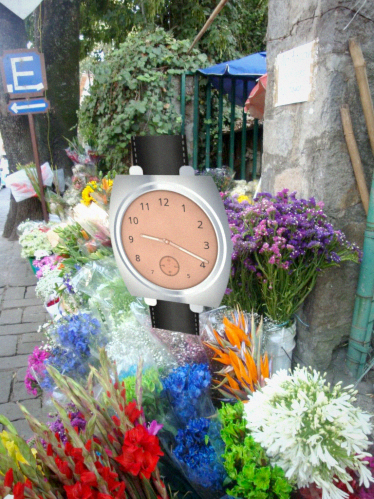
9 h 19 min
